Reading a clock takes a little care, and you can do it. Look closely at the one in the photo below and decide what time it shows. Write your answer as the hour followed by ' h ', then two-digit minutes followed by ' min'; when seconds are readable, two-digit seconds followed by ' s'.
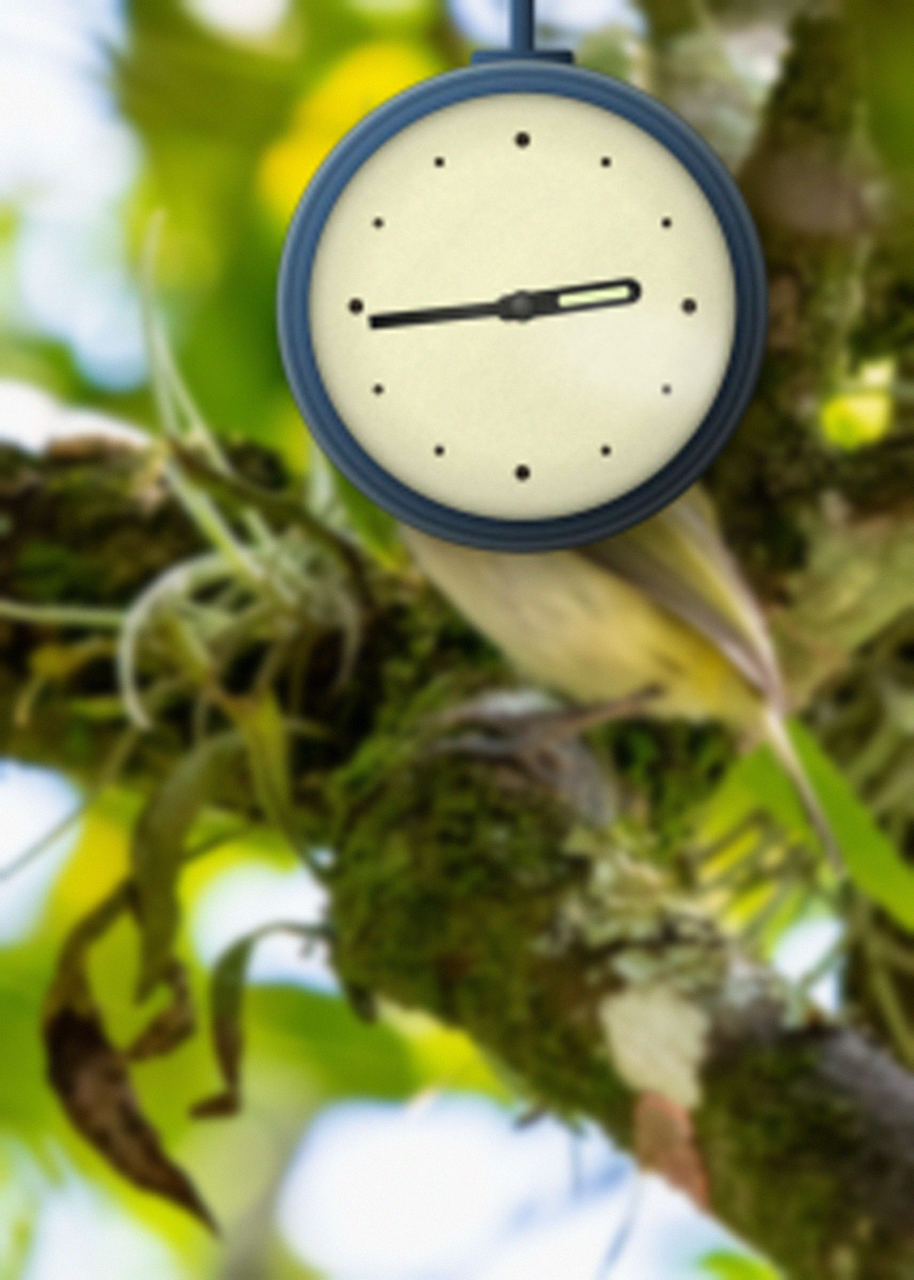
2 h 44 min
